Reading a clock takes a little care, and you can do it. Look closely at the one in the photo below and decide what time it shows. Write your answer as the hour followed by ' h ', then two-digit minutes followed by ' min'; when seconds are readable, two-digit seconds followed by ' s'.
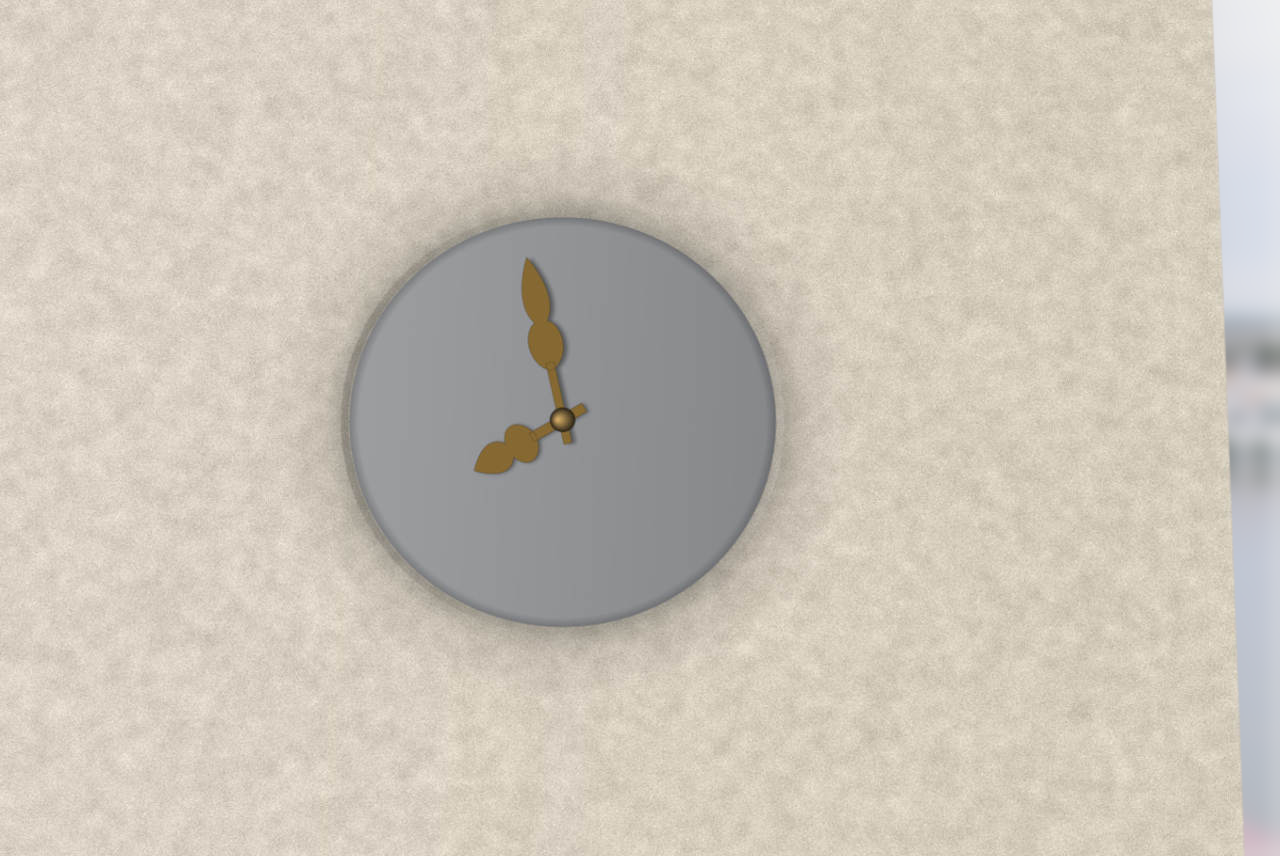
7 h 58 min
